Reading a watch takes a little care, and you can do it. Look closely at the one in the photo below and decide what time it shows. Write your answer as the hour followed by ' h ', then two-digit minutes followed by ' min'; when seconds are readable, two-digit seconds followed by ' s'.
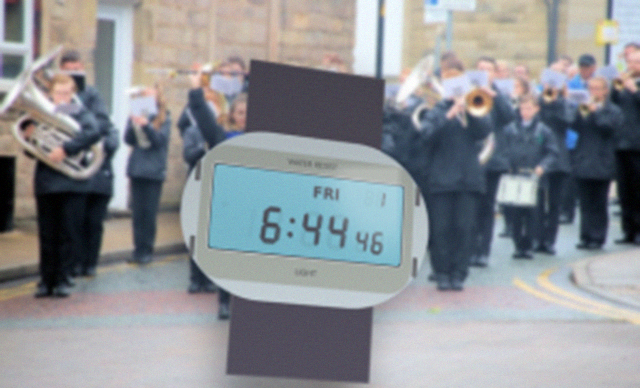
6 h 44 min 46 s
